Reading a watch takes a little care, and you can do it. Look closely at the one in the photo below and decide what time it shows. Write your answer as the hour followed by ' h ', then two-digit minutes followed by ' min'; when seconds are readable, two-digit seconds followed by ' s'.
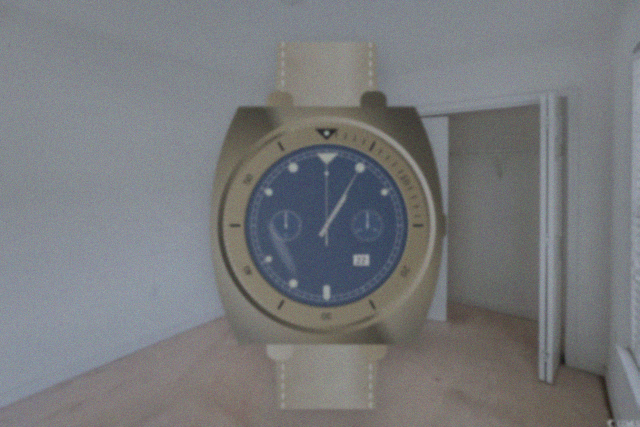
1 h 05 min
